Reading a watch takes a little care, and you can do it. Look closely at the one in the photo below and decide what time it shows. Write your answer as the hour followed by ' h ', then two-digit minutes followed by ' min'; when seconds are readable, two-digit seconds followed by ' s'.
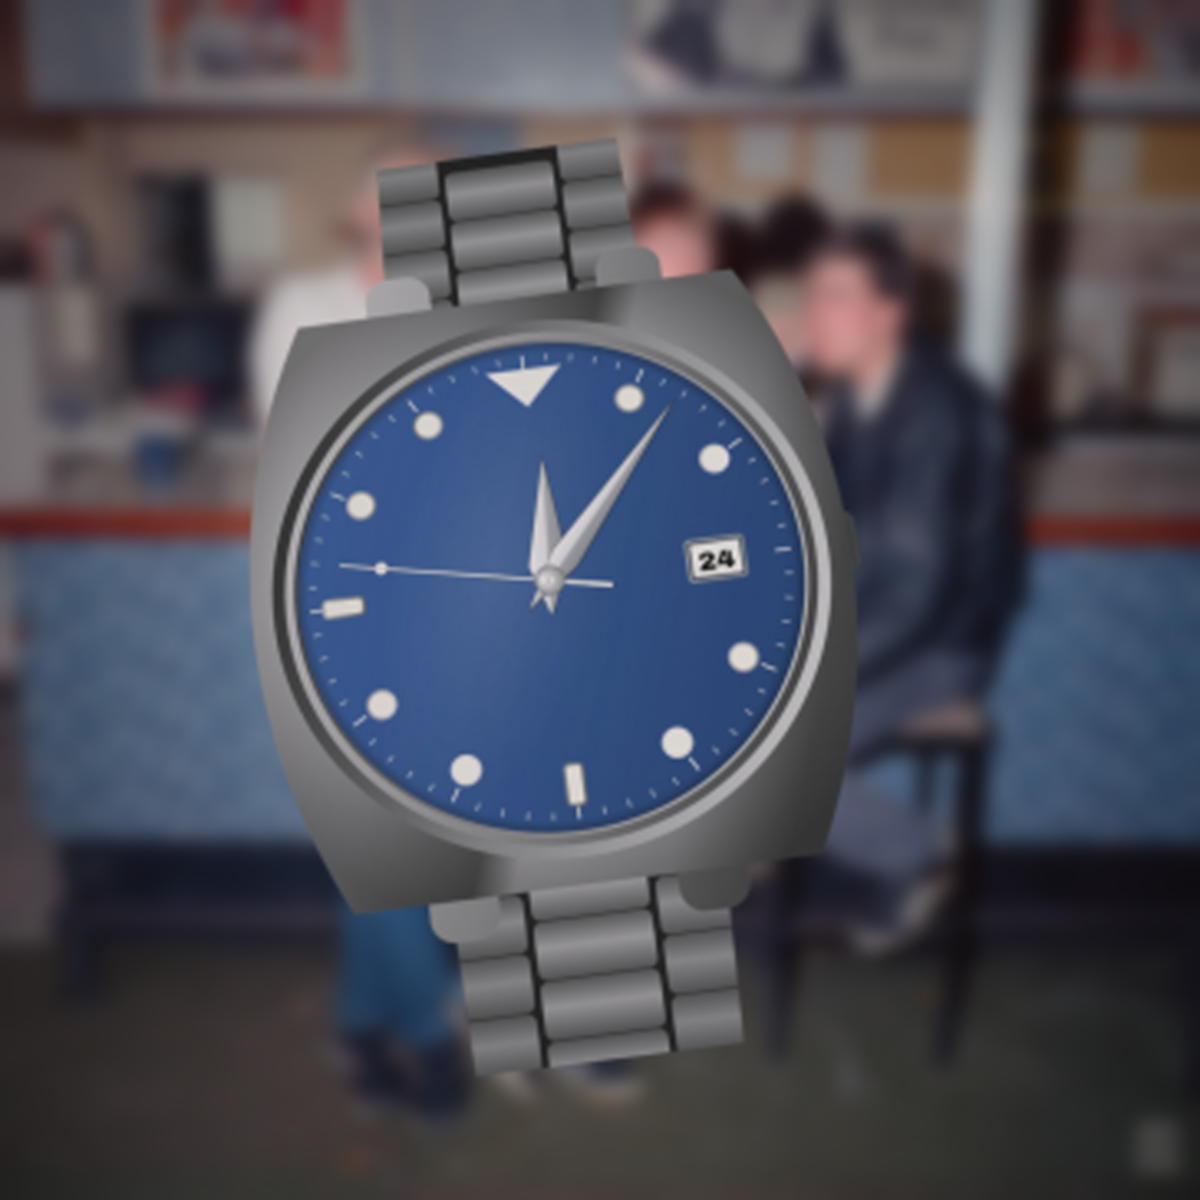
12 h 06 min 47 s
